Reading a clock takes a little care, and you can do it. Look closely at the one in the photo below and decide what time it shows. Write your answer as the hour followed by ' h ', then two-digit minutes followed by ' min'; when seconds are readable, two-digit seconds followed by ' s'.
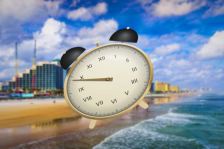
9 h 49 min
